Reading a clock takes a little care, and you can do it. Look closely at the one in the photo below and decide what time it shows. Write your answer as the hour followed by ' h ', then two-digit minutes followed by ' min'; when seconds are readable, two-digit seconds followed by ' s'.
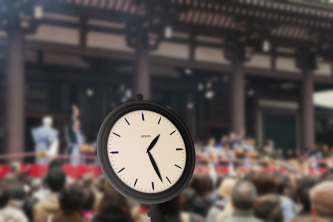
1 h 27 min
